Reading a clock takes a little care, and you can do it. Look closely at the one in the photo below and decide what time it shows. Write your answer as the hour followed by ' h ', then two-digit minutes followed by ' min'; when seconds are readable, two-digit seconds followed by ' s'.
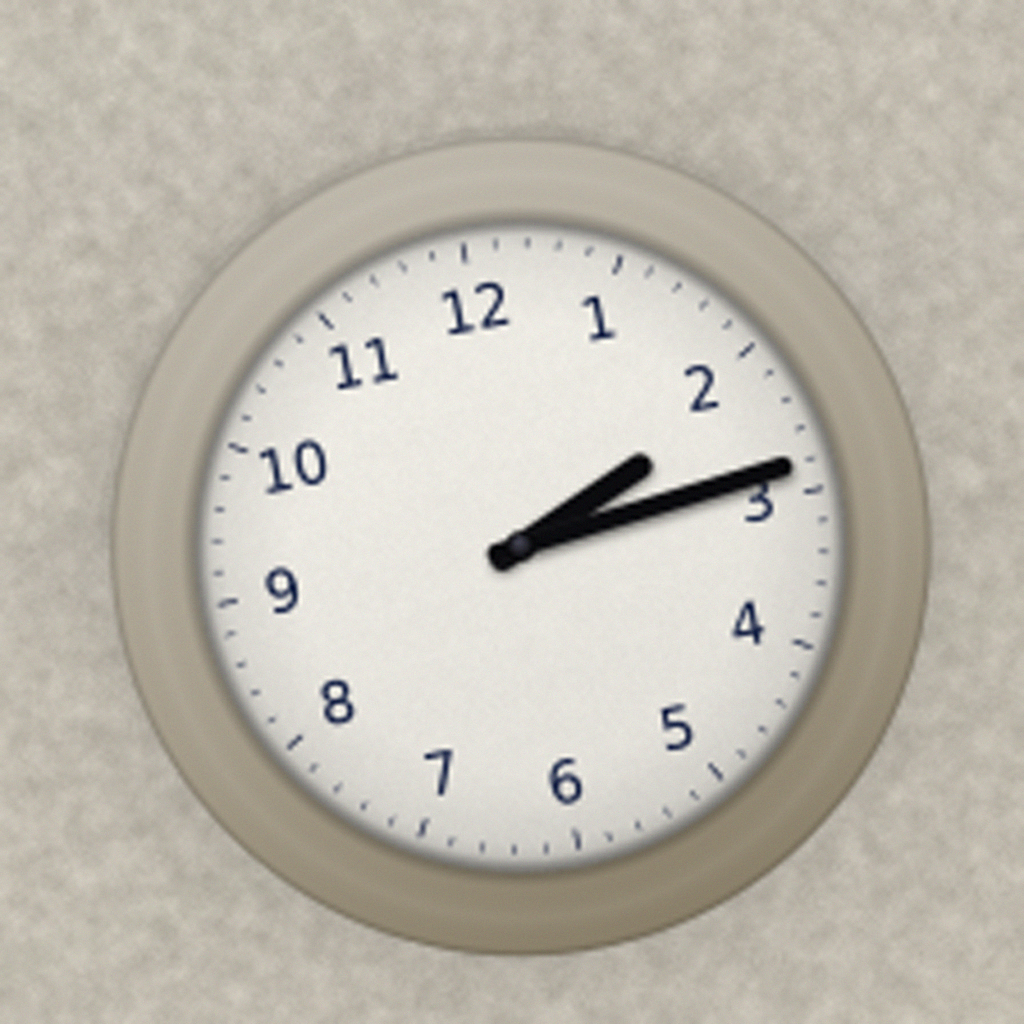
2 h 14 min
